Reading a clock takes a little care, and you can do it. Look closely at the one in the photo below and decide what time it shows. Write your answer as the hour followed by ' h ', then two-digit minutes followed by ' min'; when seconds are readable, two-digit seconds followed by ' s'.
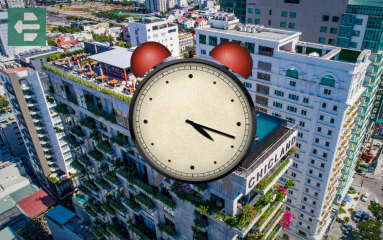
4 h 18 min
